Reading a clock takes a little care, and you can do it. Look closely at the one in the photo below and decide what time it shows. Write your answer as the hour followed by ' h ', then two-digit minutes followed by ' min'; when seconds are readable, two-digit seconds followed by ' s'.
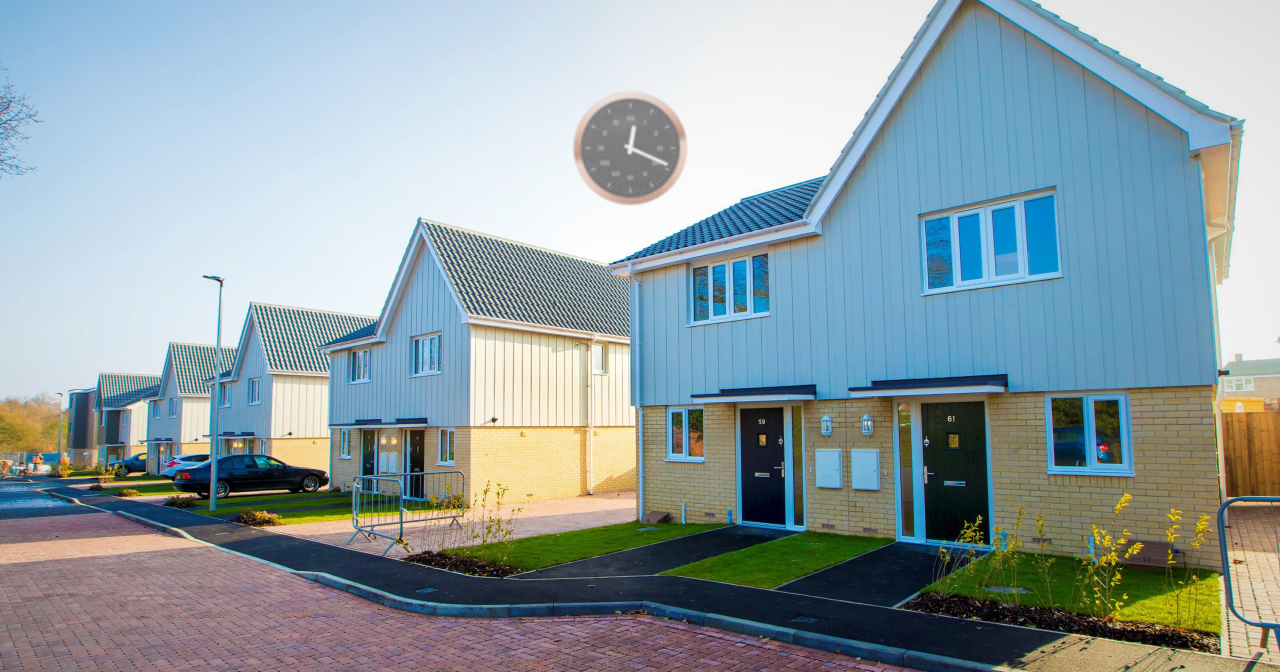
12 h 19 min
